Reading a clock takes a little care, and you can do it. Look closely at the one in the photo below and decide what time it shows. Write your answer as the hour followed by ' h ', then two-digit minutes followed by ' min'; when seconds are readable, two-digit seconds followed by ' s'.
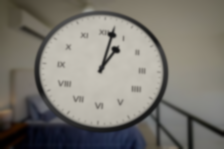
1 h 02 min
